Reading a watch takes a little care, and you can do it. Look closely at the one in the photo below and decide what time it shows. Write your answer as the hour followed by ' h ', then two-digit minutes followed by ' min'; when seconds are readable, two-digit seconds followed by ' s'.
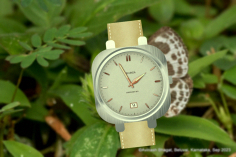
1 h 56 min
